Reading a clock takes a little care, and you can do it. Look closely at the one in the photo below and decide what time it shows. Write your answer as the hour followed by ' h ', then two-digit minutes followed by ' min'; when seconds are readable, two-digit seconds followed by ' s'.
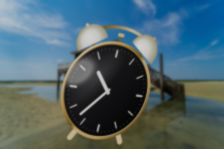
10 h 37 min
